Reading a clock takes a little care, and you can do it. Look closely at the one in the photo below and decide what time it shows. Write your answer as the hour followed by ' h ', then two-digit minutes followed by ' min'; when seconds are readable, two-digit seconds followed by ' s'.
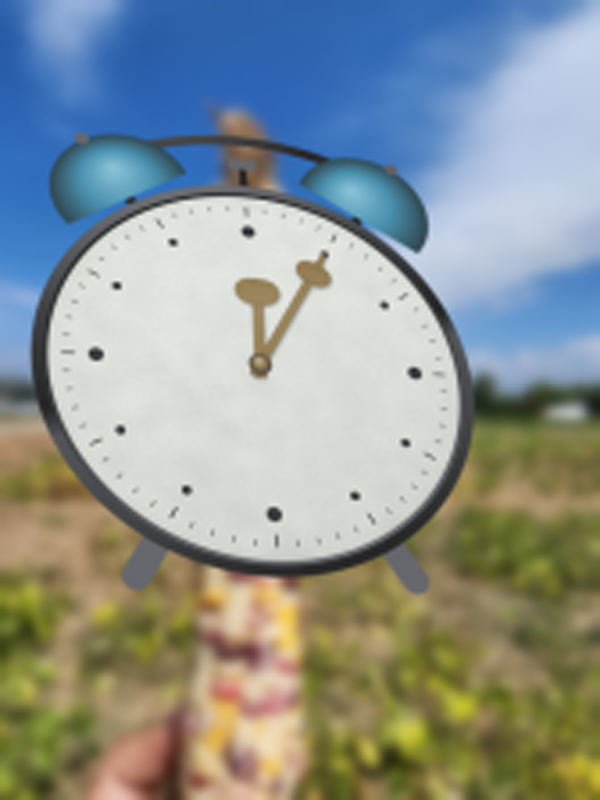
12 h 05 min
